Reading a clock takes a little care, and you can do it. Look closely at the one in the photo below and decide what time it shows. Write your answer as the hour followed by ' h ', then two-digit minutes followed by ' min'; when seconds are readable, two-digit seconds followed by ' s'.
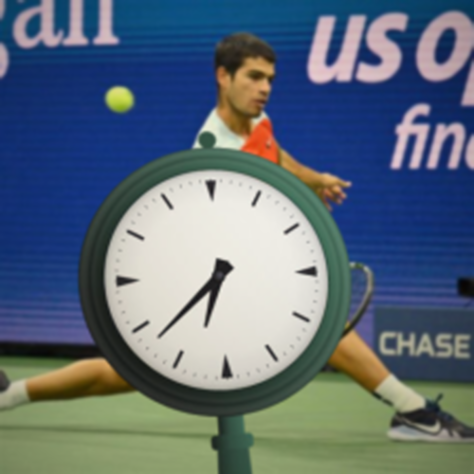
6 h 38 min
